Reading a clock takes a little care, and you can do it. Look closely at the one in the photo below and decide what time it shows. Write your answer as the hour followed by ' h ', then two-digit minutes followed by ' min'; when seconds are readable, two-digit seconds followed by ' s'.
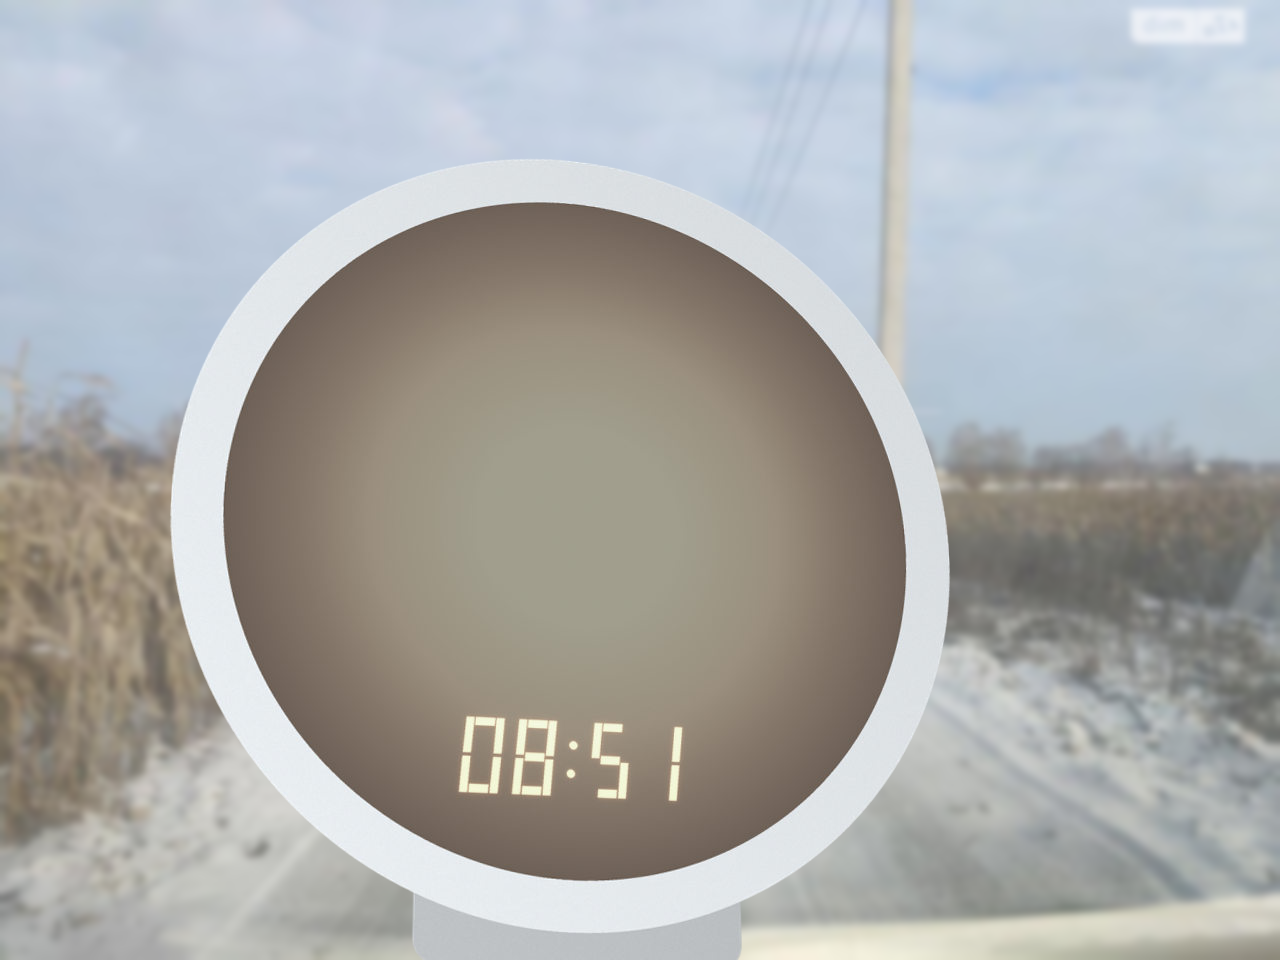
8 h 51 min
